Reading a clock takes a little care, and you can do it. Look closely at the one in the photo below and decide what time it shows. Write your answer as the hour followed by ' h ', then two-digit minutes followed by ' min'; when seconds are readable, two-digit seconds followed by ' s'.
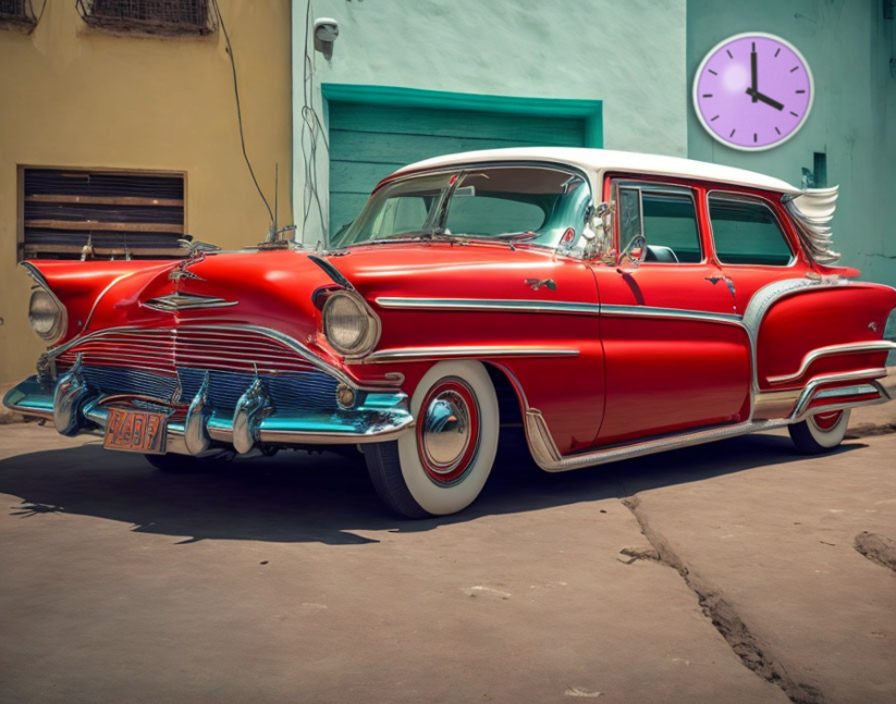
4 h 00 min
